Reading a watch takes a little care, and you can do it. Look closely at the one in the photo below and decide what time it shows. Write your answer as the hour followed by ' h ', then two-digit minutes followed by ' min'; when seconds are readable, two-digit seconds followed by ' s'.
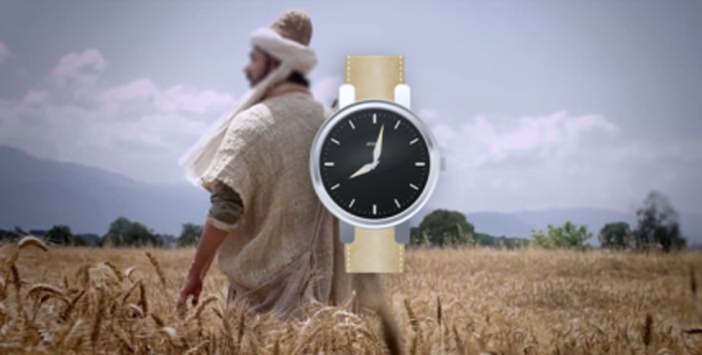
8 h 02 min
